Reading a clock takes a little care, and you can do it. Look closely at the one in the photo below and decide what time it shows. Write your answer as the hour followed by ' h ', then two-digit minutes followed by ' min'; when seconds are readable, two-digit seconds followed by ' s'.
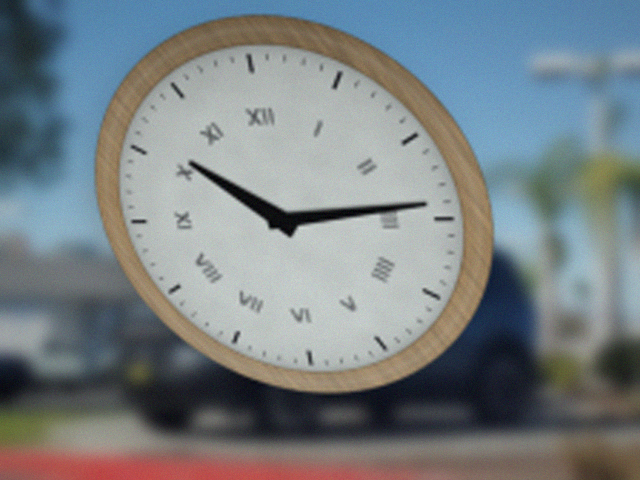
10 h 14 min
